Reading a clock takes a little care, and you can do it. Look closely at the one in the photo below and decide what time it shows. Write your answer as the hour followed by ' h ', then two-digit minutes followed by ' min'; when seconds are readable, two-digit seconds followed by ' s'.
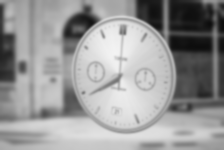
7 h 39 min
